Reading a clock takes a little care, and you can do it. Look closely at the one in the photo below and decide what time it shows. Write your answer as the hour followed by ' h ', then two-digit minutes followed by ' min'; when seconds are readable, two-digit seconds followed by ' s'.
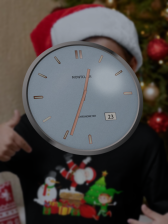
12 h 34 min
